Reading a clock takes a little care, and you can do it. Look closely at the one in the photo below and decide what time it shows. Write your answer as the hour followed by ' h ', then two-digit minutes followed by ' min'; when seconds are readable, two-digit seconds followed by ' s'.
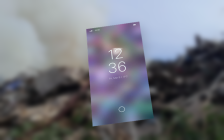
12 h 36 min
